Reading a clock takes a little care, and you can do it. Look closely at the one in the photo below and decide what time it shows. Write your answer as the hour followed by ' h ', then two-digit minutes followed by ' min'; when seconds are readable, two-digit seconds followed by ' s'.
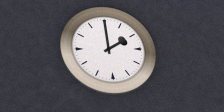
2 h 00 min
